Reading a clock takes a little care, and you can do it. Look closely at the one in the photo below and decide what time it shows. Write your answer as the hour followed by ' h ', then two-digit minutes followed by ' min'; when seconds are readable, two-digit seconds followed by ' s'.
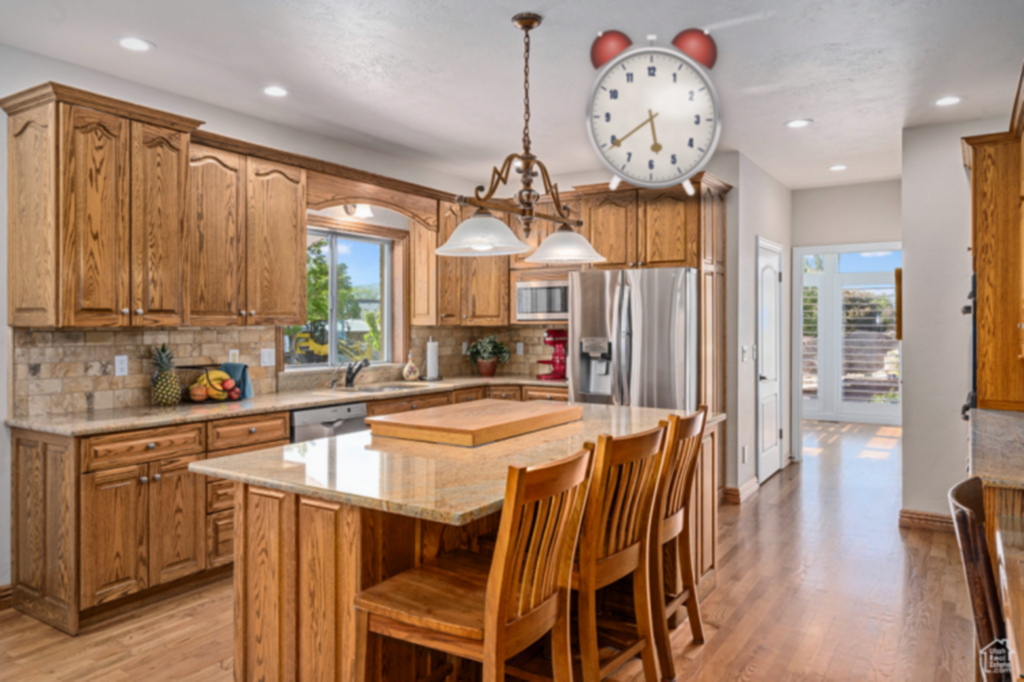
5 h 39 min
